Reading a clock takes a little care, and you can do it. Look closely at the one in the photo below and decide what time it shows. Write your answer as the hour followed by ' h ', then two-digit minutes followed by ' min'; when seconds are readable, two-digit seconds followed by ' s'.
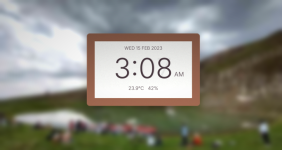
3 h 08 min
